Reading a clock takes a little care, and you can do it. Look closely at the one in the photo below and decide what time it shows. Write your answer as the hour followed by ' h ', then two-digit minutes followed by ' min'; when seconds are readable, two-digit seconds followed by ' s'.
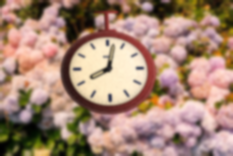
8 h 02 min
